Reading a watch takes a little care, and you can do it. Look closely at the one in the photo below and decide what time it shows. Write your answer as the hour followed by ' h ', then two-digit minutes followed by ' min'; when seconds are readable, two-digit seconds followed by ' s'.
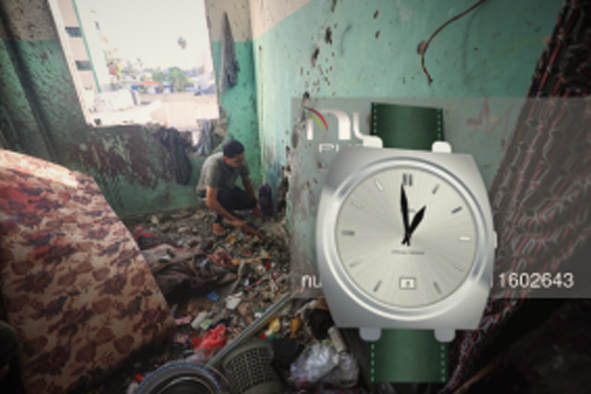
12 h 59 min
